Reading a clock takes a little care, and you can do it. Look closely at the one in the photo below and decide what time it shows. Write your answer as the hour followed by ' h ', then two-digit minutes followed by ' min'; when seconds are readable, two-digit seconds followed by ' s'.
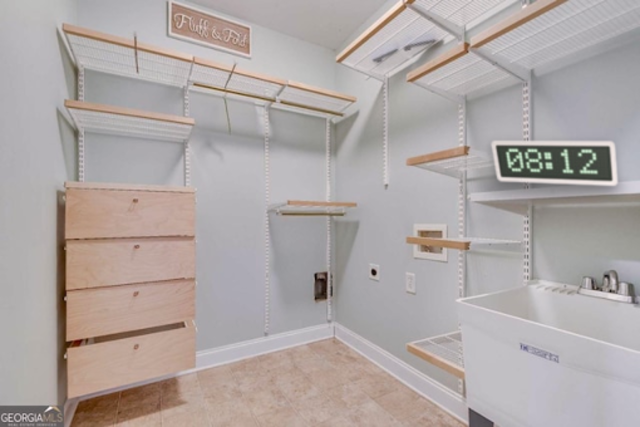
8 h 12 min
